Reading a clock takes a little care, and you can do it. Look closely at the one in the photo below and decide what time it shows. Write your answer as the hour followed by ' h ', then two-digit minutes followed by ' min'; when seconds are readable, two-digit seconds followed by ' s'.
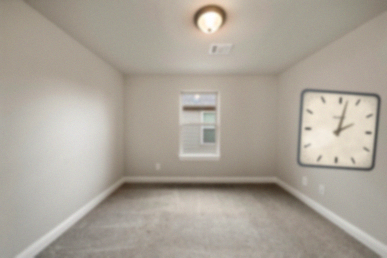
2 h 02 min
